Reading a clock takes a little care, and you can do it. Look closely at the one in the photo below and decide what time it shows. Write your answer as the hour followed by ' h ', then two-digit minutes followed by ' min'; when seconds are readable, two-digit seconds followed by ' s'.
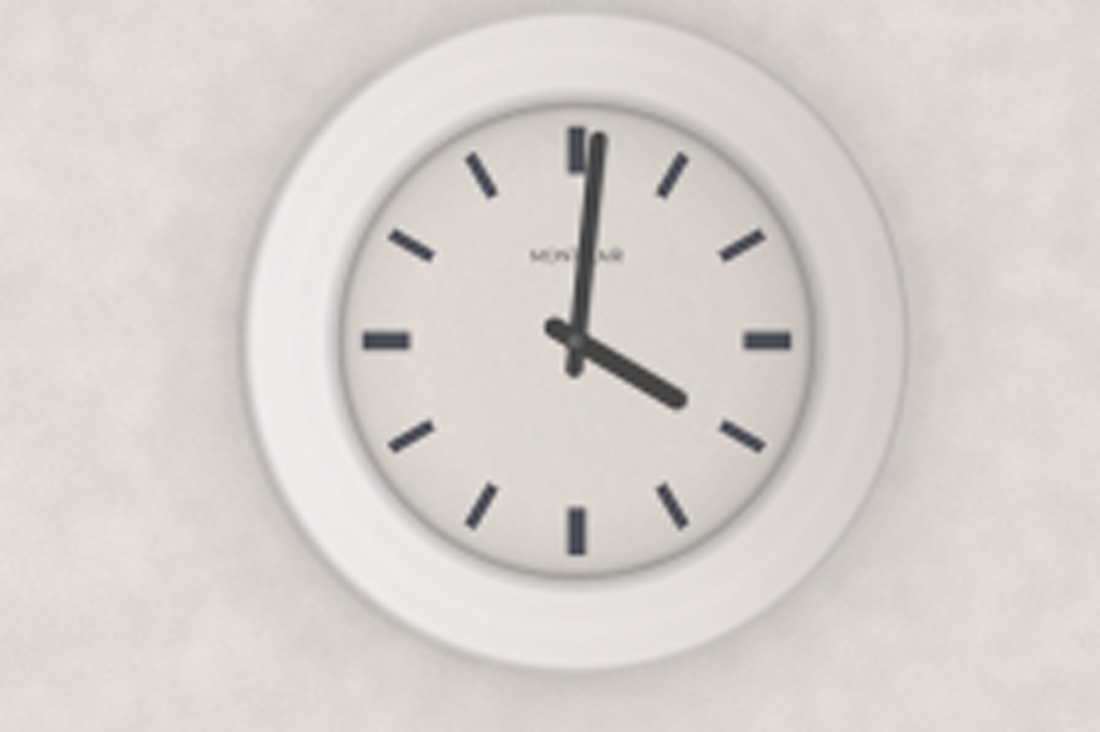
4 h 01 min
